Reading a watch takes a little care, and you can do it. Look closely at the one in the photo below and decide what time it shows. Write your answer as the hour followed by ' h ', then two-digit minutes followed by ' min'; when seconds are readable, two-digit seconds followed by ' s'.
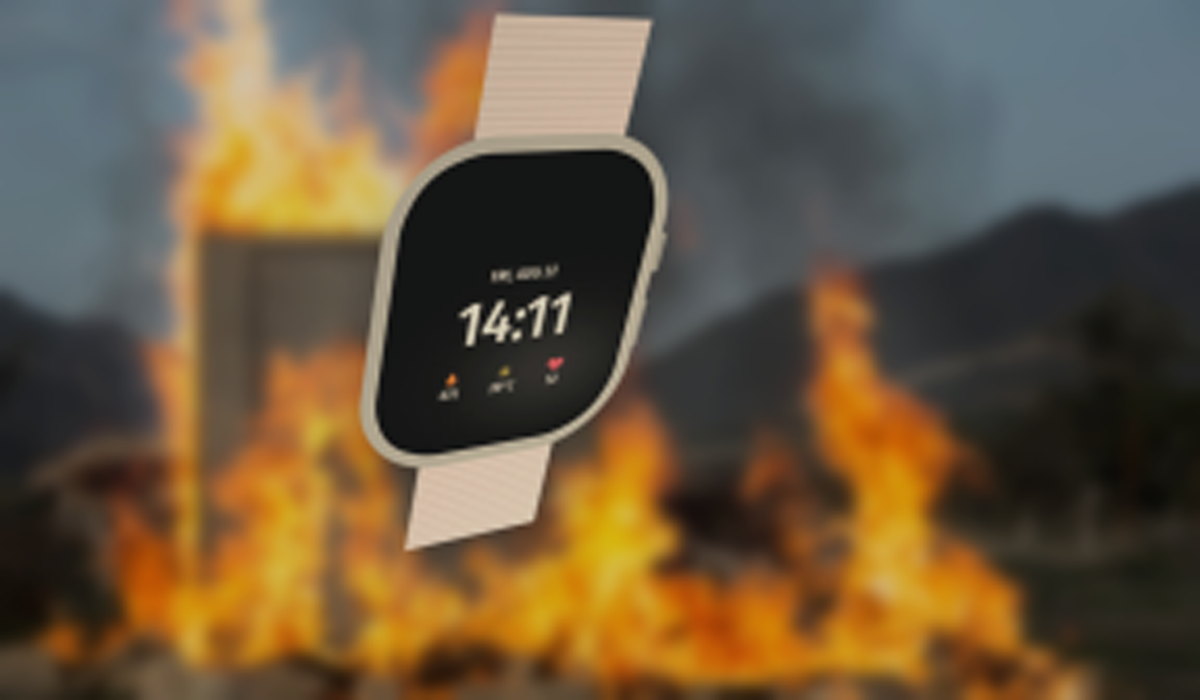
14 h 11 min
